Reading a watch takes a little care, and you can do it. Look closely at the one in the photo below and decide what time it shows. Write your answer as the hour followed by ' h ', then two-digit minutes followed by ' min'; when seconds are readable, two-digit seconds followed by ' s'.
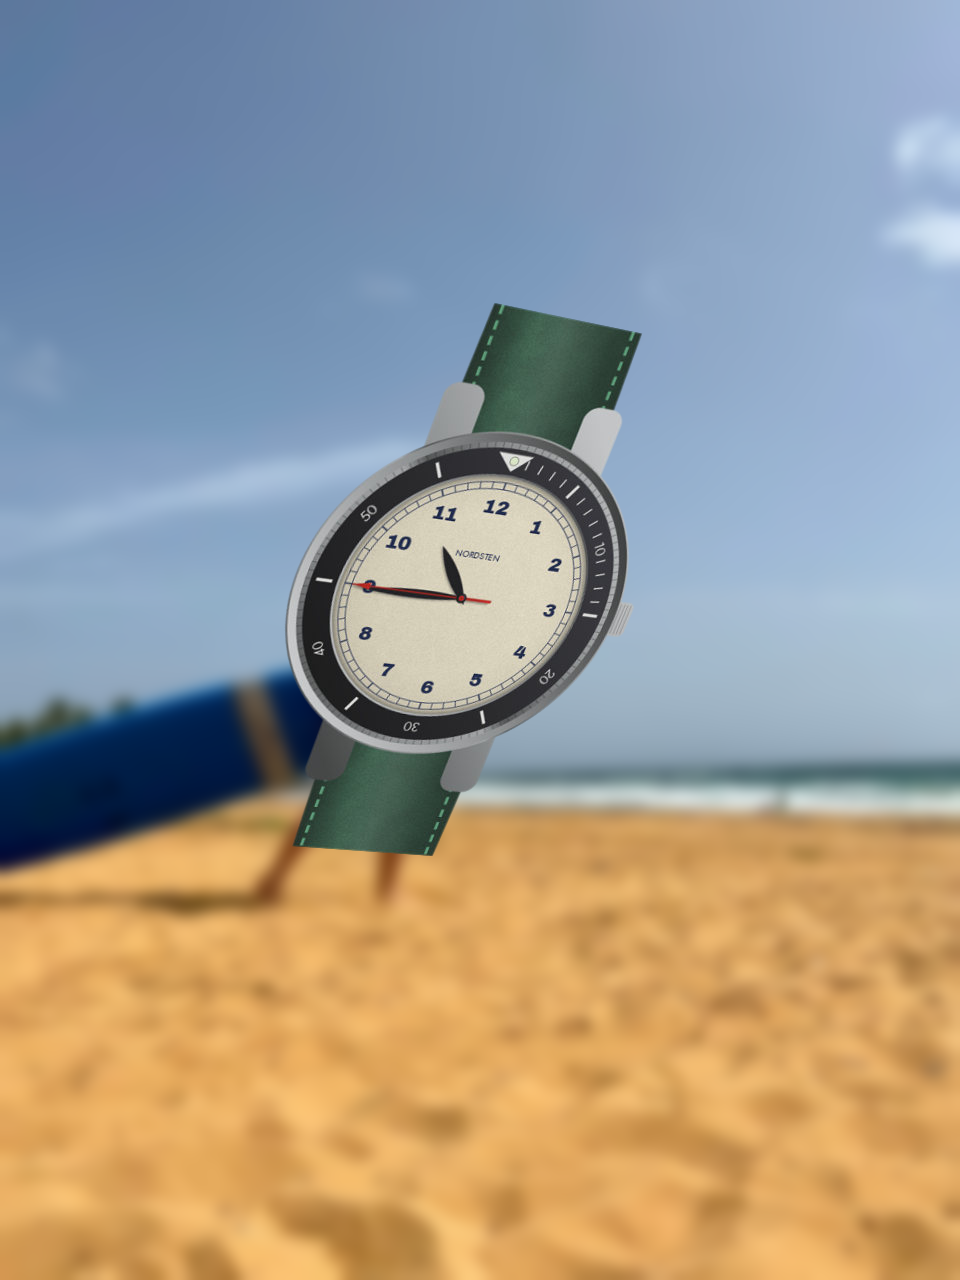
10 h 44 min 45 s
